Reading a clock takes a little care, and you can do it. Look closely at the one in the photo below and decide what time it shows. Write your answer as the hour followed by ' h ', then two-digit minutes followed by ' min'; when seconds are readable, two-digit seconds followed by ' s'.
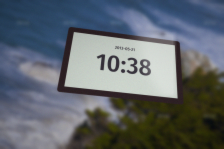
10 h 38 min
